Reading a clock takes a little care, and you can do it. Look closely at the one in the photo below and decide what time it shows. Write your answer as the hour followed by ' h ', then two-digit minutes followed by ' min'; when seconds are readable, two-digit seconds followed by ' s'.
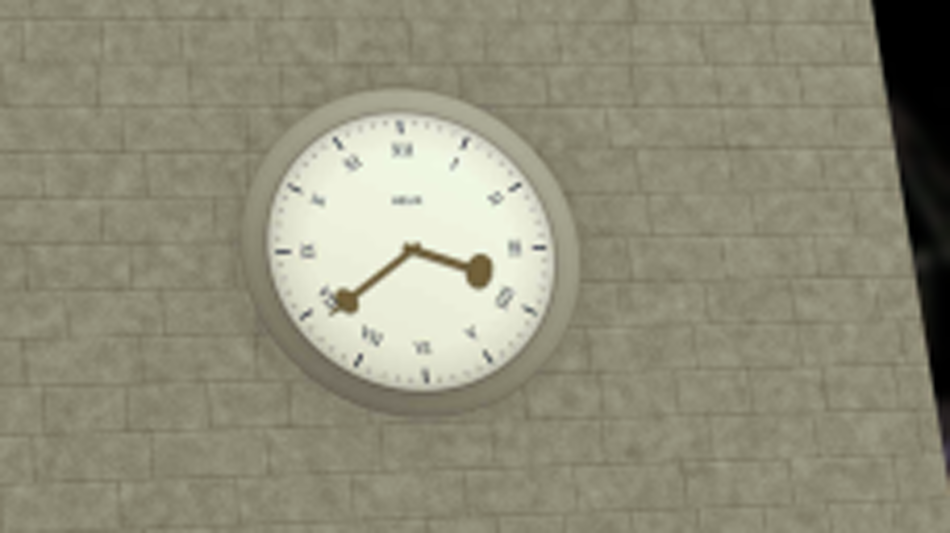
3 h 39 min
